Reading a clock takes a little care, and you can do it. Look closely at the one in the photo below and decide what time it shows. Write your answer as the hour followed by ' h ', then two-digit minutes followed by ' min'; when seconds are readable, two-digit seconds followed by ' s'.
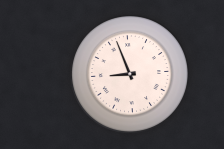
8 h 57 min
